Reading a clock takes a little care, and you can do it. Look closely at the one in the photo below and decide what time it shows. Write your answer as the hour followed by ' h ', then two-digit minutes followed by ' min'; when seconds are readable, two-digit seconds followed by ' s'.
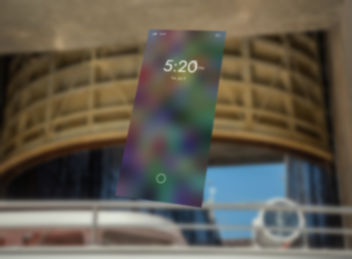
5 h 20 min
